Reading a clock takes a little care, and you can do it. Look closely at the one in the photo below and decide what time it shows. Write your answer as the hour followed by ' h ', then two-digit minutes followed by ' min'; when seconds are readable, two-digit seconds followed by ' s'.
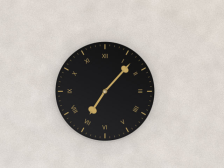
7 h 07 min
